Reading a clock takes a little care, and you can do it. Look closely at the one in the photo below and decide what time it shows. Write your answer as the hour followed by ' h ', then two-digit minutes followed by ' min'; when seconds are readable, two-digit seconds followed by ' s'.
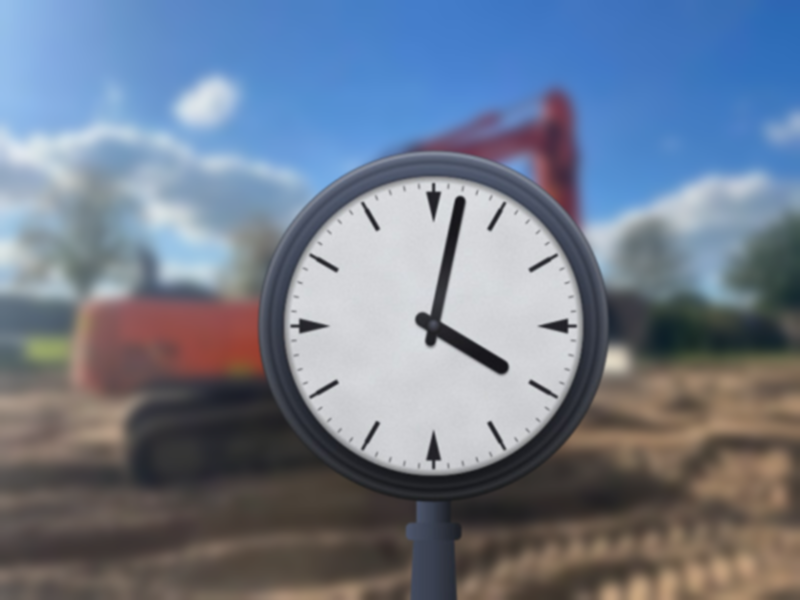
4 h 02 min
